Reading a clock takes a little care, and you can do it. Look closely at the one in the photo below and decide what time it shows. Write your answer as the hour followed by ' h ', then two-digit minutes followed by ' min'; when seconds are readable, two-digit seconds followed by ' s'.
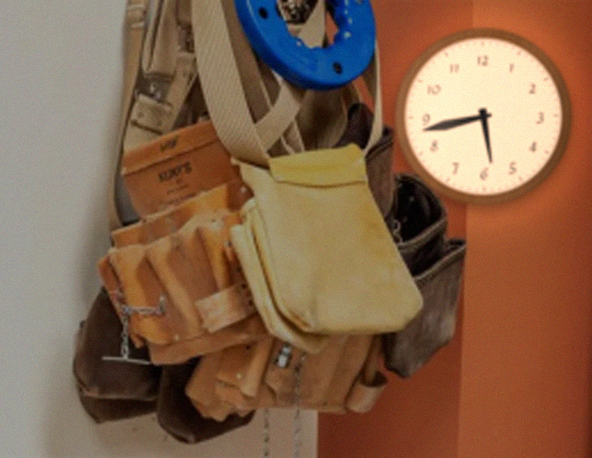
5 h 43 min
